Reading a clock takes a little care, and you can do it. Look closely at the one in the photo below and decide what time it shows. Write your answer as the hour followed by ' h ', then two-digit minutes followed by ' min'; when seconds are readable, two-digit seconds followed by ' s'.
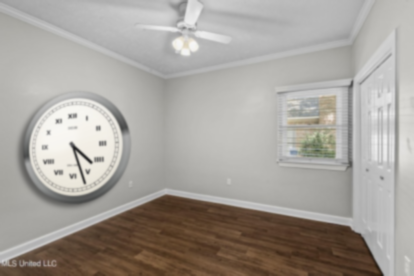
4 h 27 min
